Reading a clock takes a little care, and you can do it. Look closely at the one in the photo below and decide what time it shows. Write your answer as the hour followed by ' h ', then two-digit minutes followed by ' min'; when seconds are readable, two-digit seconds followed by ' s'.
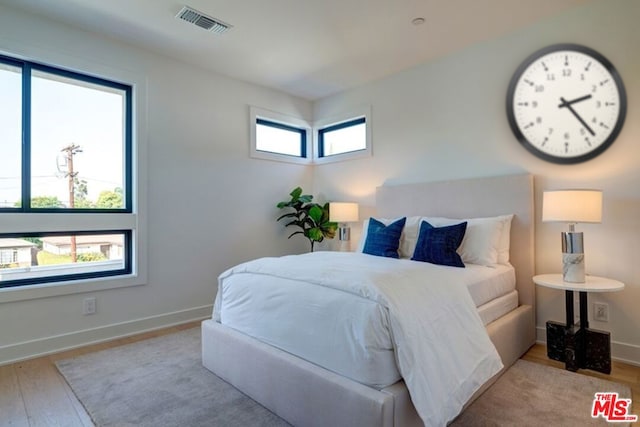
2 h 23 min
